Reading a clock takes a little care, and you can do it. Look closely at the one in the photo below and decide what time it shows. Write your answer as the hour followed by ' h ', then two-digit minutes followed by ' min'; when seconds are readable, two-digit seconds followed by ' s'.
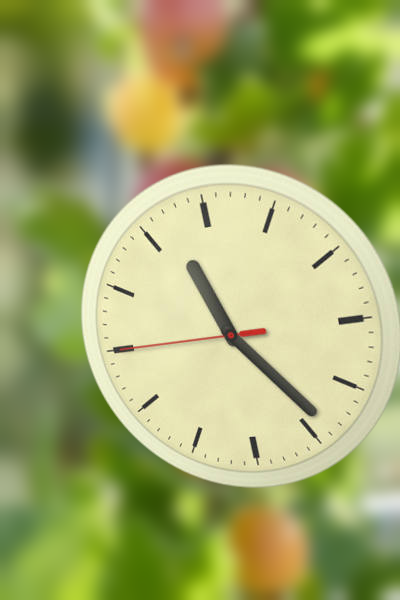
11 h 23 min 45 s
